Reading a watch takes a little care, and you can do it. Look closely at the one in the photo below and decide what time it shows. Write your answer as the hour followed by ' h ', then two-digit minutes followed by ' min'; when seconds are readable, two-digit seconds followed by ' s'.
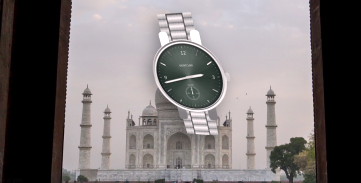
2 h 43 min
